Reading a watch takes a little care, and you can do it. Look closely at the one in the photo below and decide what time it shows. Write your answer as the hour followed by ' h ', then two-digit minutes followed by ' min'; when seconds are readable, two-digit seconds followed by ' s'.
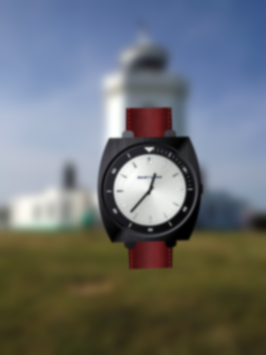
12 h 37 min
